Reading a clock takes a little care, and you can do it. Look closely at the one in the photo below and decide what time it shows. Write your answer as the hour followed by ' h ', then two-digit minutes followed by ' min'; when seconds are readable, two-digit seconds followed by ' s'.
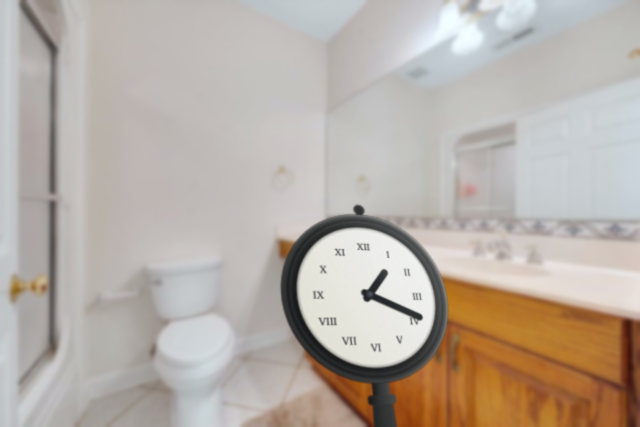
1 h 19 min
